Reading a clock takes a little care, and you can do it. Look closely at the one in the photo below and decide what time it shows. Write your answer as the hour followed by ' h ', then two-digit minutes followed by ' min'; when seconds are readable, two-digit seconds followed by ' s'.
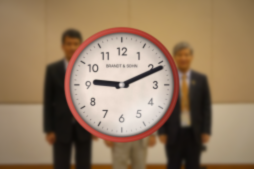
9 h 11 min
